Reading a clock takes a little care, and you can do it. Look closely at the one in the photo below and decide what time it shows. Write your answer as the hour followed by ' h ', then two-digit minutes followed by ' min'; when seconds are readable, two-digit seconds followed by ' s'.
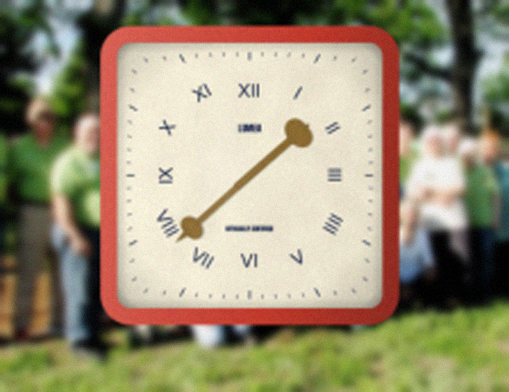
1 h 38 min
